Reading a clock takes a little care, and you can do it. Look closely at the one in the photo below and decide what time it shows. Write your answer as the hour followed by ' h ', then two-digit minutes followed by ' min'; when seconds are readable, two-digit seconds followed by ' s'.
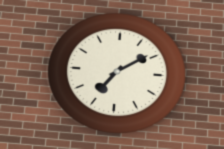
7 h 09 min
